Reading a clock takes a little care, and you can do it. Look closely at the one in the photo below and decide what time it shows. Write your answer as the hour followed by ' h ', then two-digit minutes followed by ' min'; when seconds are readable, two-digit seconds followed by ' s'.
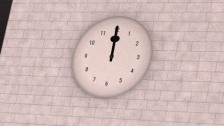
12 h 00 min
